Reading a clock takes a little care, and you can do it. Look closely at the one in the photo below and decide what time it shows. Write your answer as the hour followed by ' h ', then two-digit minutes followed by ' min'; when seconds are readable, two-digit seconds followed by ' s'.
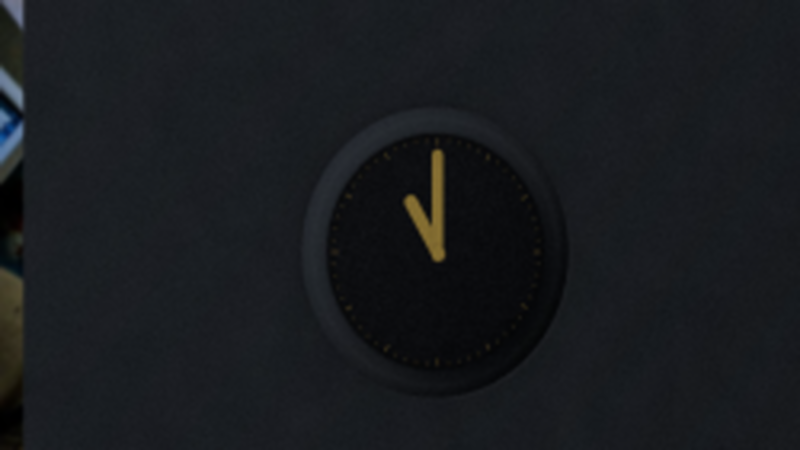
11 h 00 min
